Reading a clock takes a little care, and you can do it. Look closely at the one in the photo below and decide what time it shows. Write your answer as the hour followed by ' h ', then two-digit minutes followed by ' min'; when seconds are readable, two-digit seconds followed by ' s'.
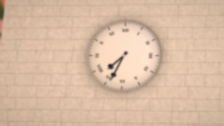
7 h 34 min
